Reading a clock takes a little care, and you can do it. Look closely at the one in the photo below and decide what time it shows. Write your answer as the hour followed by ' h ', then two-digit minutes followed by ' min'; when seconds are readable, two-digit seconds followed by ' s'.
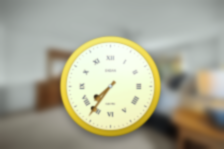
7 h 36 min
